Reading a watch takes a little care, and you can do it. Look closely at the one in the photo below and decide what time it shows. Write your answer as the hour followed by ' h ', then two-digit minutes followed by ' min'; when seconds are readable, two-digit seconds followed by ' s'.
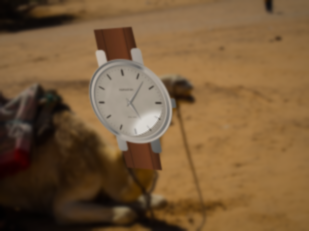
5 h 07 min
